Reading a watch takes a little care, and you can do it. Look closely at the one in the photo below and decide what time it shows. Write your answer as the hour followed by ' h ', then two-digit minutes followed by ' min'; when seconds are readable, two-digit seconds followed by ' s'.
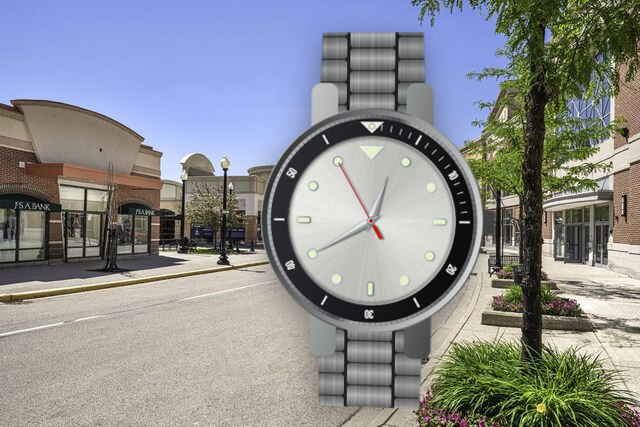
12 h 39 min 55 s
